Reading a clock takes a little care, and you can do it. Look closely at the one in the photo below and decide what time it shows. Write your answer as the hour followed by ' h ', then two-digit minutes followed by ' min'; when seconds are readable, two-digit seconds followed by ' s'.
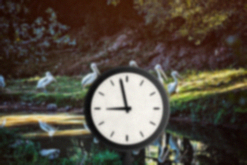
8 h 58 min
